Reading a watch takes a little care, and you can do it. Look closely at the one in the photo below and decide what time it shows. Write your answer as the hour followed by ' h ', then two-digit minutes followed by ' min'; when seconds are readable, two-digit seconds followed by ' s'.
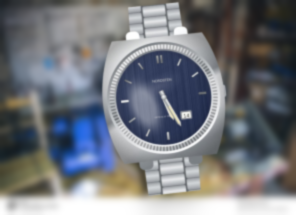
5 h 26 min
